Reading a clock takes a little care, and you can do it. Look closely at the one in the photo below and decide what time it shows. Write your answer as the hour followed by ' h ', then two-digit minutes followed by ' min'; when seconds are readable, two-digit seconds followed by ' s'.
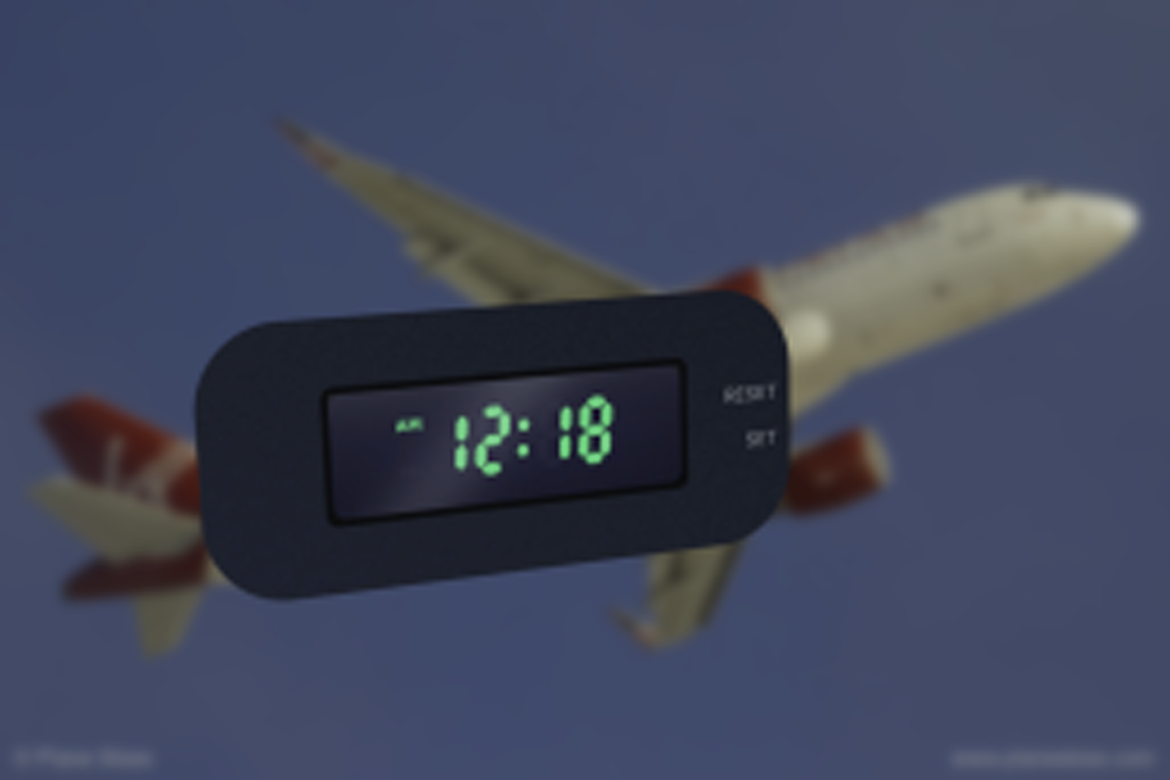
12 h 18 min
